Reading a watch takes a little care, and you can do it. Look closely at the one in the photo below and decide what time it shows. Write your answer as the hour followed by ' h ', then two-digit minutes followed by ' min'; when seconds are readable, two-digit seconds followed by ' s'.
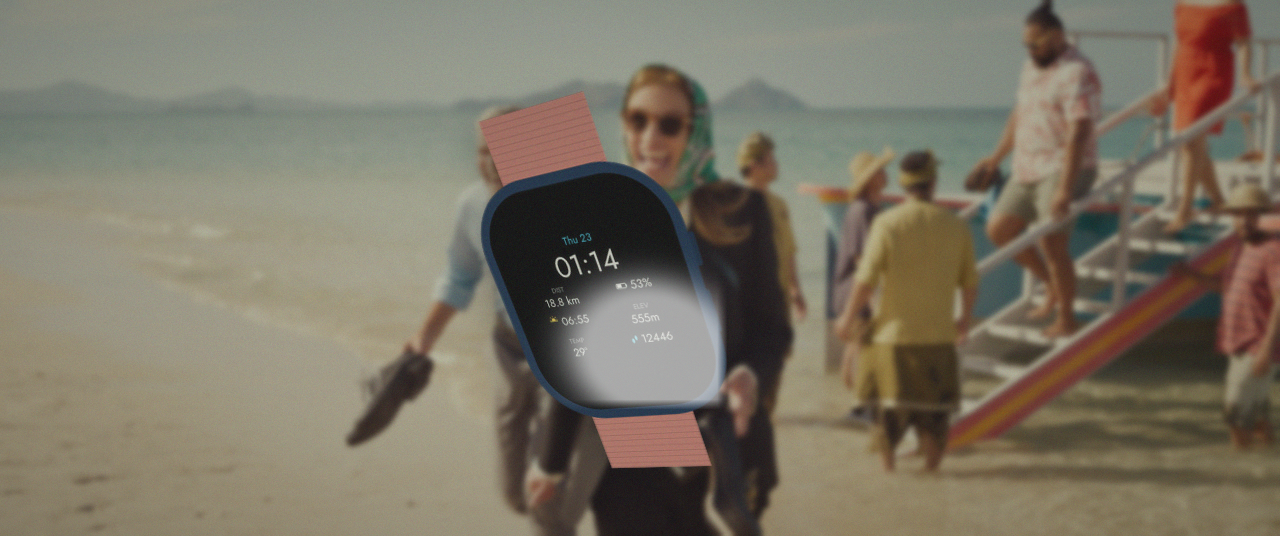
1 h 14 min
